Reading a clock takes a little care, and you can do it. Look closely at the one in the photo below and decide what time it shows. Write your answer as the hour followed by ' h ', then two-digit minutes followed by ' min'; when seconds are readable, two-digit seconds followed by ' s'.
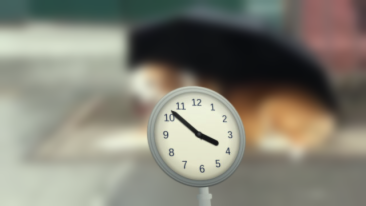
3 h 52 min
